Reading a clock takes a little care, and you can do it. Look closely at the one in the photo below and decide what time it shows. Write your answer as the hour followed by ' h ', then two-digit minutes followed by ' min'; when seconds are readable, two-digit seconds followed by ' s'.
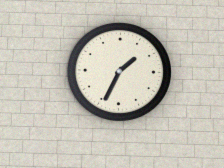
1 h 34 min
